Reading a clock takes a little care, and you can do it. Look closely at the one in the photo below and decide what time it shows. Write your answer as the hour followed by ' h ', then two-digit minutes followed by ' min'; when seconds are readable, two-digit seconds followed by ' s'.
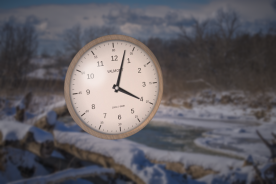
4 h 03 min
